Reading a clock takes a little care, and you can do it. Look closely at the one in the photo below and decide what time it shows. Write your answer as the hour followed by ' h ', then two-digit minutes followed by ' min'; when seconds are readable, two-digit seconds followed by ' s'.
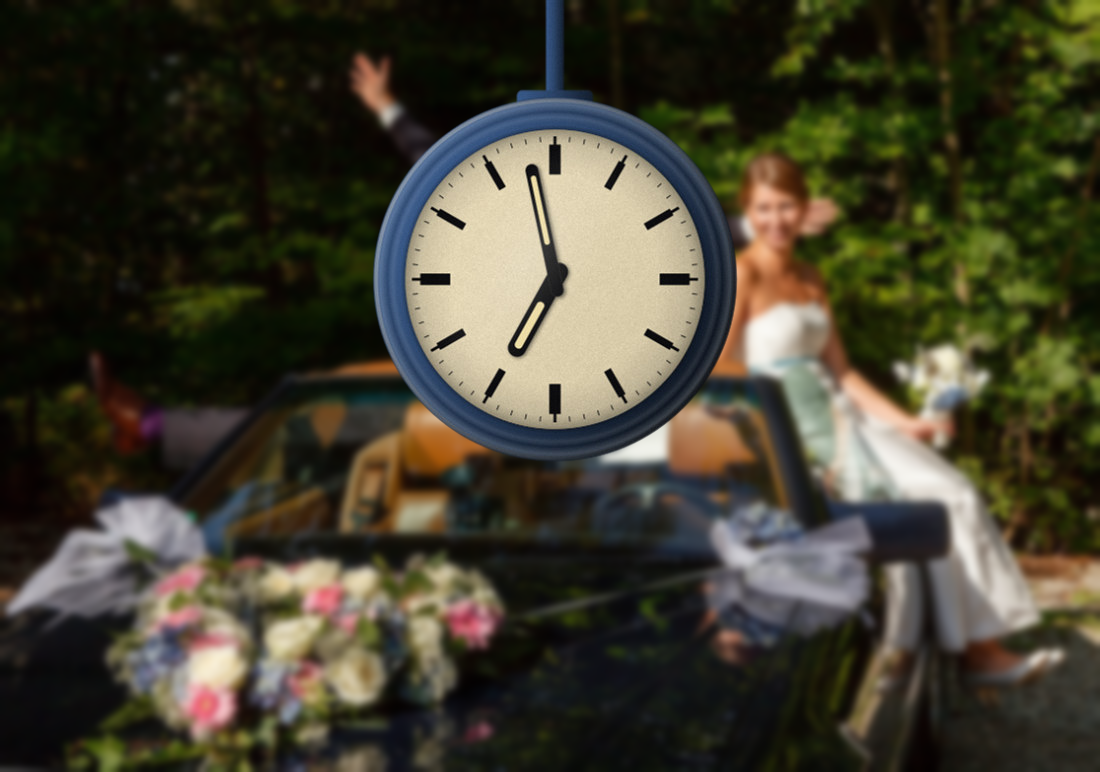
6 h 58 min
